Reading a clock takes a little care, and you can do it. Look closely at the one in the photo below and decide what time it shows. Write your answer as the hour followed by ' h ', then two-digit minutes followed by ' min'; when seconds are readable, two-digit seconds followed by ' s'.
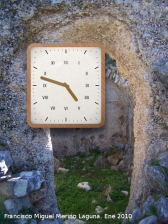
4 h 48 min
